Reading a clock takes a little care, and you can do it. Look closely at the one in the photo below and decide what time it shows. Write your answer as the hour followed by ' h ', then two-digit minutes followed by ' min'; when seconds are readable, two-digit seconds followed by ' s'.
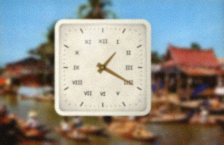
1 h 20 min
